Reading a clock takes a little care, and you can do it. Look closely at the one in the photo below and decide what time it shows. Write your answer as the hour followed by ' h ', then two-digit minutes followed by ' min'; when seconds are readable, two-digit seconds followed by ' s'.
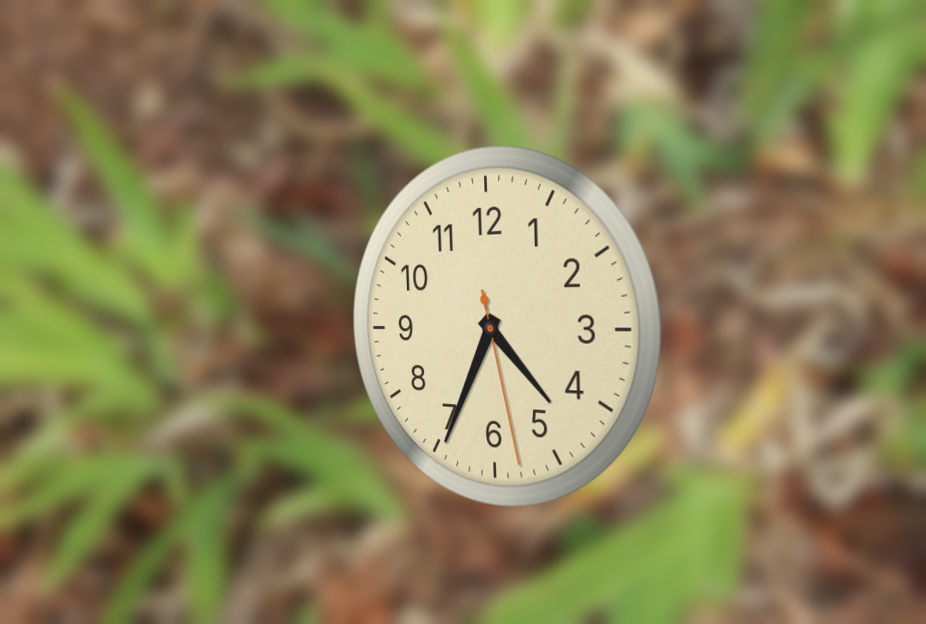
4 h 34 min 28 s
